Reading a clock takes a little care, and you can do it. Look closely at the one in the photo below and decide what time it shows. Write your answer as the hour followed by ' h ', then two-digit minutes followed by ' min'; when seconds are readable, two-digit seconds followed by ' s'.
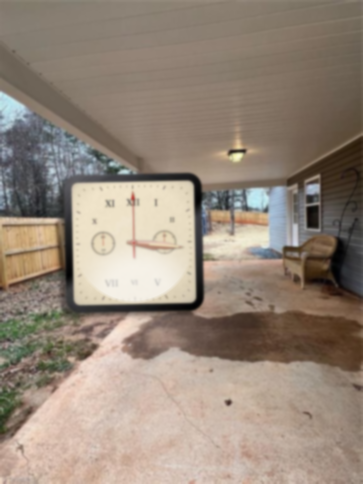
3 h 16 min
